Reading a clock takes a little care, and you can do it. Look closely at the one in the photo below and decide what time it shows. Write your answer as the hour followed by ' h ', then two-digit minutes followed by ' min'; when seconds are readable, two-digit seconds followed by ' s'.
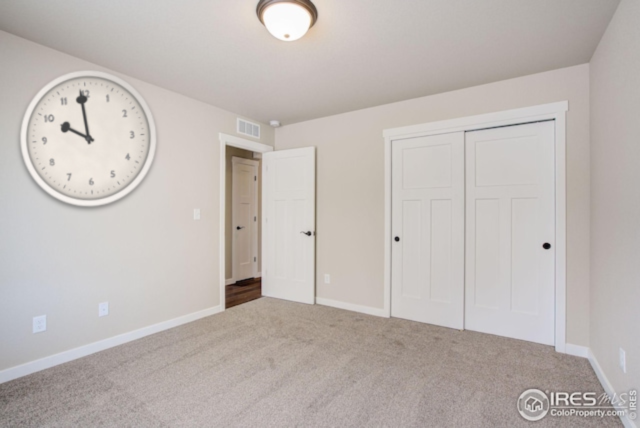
9 h 59 min
